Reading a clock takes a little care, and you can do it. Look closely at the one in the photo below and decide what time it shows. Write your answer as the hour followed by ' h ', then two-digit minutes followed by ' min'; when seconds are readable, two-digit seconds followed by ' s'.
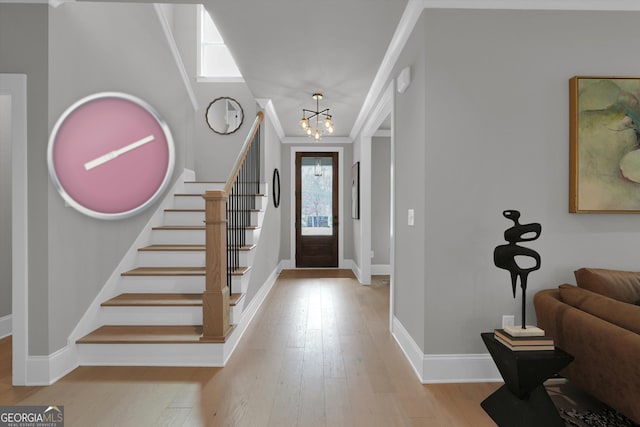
8 h 11 min
